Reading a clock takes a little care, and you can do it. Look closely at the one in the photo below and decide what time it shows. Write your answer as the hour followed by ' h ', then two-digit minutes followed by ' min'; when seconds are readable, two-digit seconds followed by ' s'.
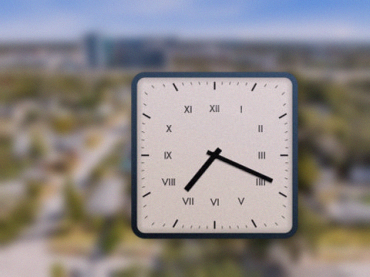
7 h 19 min
